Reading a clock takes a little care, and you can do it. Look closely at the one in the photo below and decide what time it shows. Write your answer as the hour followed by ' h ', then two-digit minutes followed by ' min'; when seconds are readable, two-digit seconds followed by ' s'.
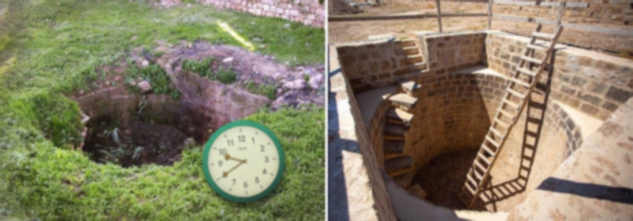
9 h 40 min
